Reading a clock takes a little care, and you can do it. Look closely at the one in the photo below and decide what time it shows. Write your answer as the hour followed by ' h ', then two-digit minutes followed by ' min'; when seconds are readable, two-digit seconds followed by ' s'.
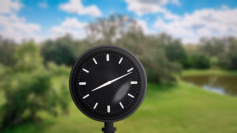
8 h 11 min
